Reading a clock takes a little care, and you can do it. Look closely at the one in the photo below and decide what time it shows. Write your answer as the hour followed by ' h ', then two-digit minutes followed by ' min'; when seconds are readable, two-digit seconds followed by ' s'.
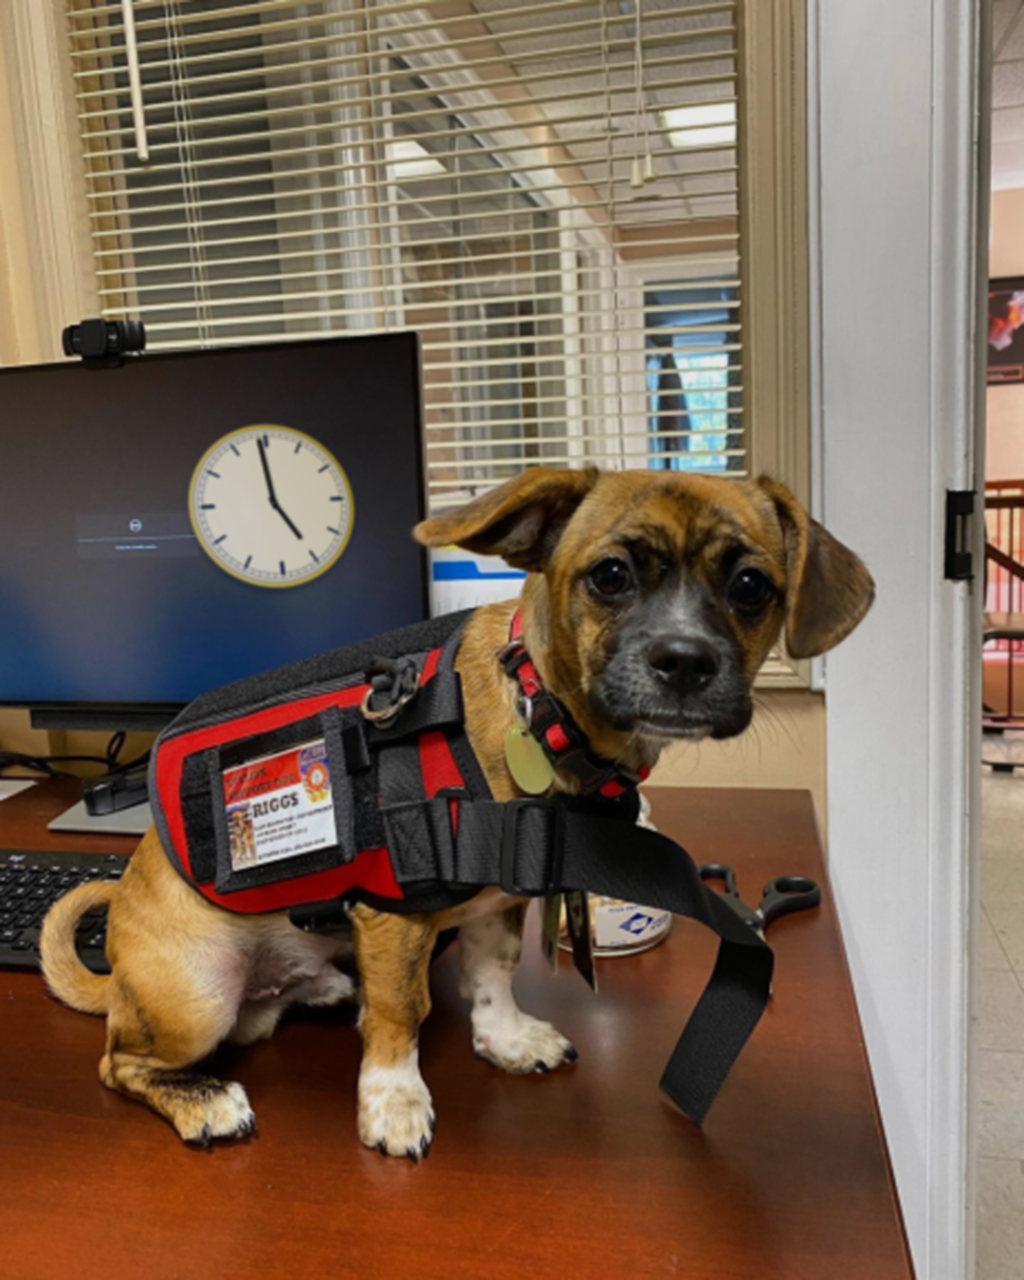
4 h 59 min
